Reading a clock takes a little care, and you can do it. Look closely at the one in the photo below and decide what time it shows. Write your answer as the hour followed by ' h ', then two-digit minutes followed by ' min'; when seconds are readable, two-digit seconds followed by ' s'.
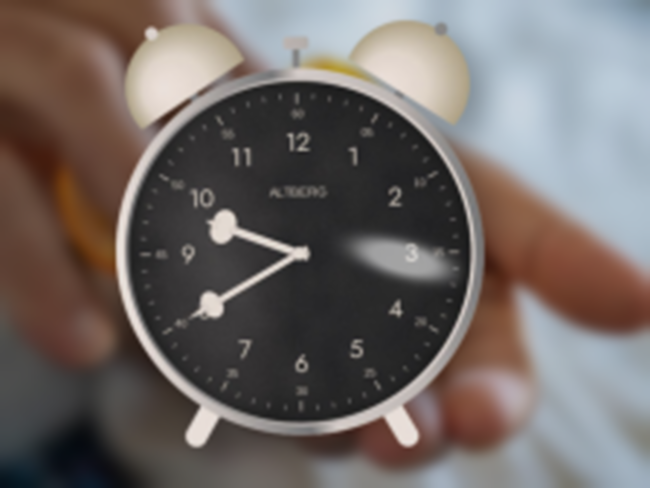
9 h 40 min
